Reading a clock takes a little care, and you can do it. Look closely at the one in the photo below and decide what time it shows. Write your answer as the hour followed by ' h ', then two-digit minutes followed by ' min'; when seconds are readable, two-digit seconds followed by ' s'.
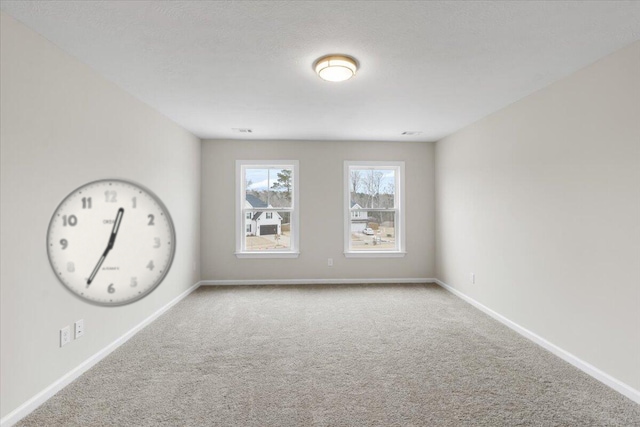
12 h 35 min
